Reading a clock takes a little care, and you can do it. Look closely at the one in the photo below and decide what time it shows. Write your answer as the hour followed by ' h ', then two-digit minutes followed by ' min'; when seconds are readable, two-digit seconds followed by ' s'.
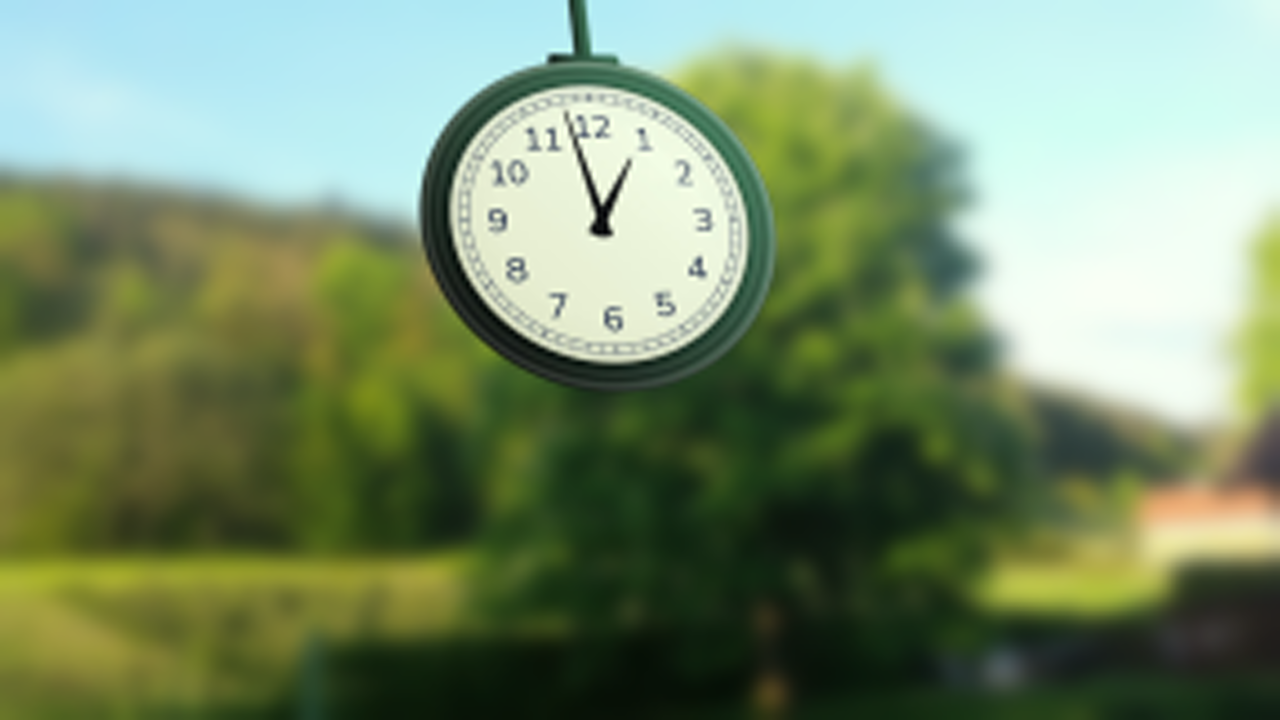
12 h 58 min
